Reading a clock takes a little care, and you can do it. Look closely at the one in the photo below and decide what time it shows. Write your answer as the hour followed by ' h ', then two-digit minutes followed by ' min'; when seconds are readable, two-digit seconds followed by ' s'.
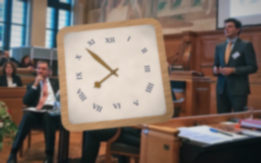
7 h 53 min
